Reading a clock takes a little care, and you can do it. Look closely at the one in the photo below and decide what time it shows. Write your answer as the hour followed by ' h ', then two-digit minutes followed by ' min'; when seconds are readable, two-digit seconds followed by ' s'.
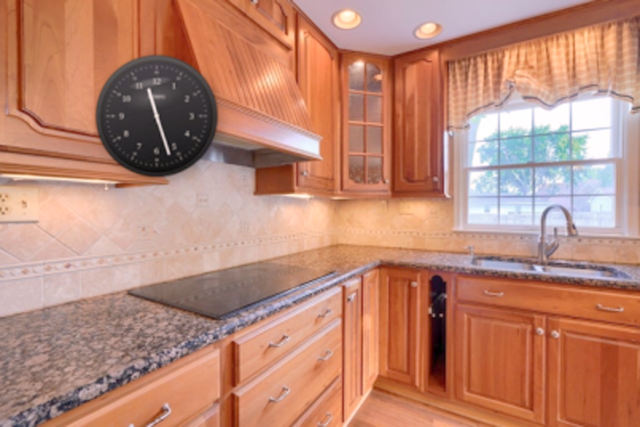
11 h 27 min
